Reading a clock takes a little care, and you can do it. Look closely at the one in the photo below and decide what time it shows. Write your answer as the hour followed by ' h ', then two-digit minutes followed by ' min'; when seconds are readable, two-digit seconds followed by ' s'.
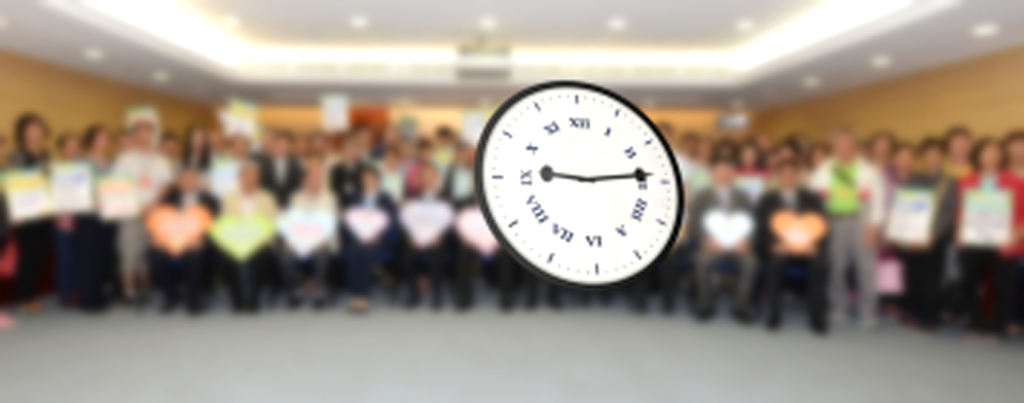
9 h 14 min
